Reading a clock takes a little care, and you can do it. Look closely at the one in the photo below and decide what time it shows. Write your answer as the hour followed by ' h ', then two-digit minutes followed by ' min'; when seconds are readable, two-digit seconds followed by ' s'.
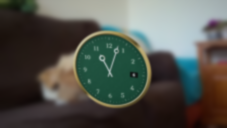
11 h 03 min
